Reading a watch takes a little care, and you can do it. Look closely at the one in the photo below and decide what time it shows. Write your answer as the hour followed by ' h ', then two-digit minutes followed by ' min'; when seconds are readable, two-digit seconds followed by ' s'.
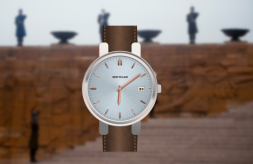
6 h 09 min
